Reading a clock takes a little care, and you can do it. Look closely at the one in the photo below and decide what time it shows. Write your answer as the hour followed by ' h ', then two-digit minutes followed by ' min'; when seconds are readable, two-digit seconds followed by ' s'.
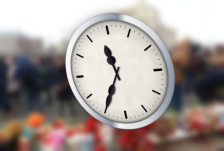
11 h 35 min
